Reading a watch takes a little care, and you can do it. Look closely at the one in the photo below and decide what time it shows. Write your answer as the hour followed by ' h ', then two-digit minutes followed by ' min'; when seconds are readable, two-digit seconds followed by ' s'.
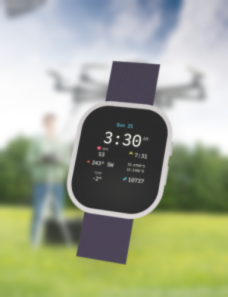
3 h 30 min
